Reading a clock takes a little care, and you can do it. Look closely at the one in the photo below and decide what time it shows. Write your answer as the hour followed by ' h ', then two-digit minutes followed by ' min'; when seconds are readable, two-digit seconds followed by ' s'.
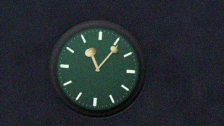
11 h 06 min
